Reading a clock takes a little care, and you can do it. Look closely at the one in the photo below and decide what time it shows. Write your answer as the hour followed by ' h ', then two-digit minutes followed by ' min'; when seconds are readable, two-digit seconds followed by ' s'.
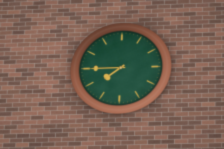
7 h 45 min
